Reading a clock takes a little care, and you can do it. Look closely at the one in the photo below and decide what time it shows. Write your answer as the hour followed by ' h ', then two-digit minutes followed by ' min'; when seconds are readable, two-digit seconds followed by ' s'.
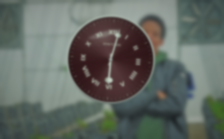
6 h 02 min
